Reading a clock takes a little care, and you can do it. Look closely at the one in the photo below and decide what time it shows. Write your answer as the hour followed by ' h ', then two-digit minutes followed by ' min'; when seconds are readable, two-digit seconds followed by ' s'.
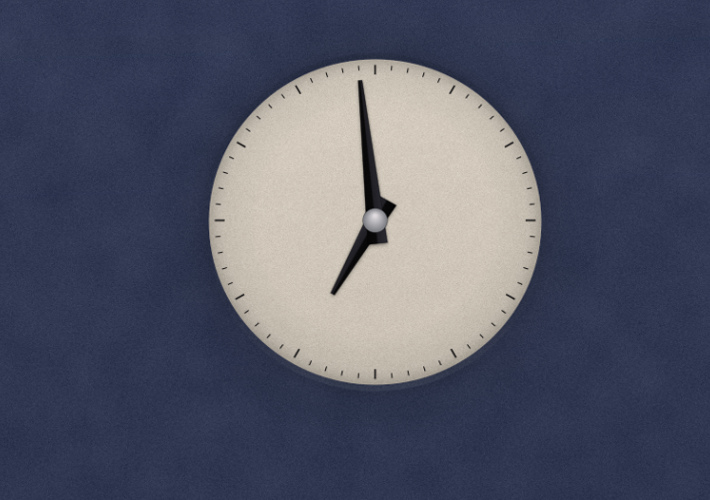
6 h 59 min
